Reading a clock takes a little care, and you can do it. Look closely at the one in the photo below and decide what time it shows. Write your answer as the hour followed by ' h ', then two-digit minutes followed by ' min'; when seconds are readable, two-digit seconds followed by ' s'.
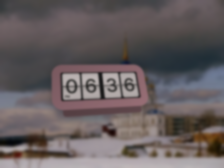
6 h 36 min
